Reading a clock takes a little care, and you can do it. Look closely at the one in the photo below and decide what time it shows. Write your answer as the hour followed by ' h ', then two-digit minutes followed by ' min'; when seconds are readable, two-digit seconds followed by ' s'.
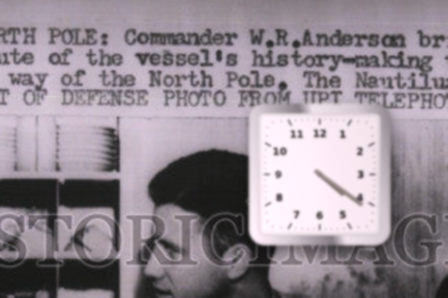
4 h 21 min
